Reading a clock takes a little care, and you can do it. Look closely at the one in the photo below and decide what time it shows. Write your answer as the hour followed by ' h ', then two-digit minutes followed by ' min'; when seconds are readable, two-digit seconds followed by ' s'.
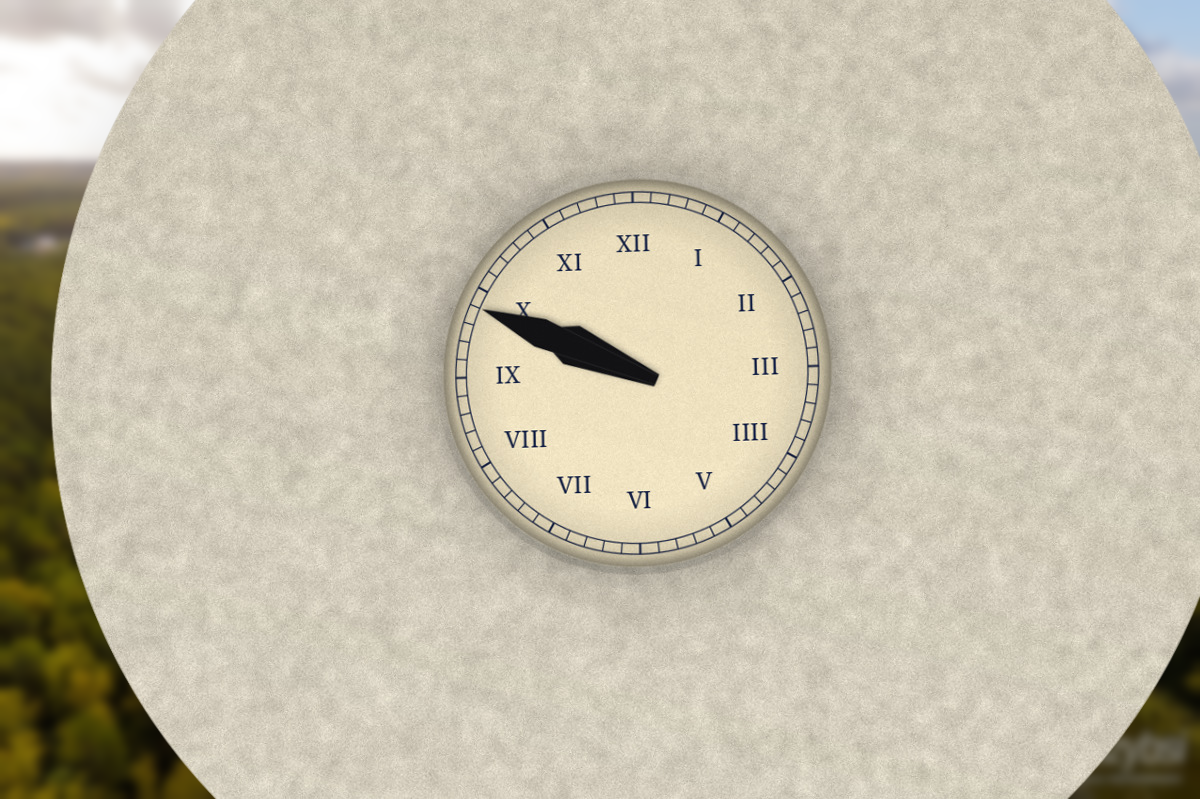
9 h 49 min
